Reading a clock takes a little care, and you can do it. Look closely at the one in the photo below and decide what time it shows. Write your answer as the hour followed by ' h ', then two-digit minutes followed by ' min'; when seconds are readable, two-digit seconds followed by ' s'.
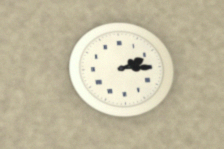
2 h 15 min
